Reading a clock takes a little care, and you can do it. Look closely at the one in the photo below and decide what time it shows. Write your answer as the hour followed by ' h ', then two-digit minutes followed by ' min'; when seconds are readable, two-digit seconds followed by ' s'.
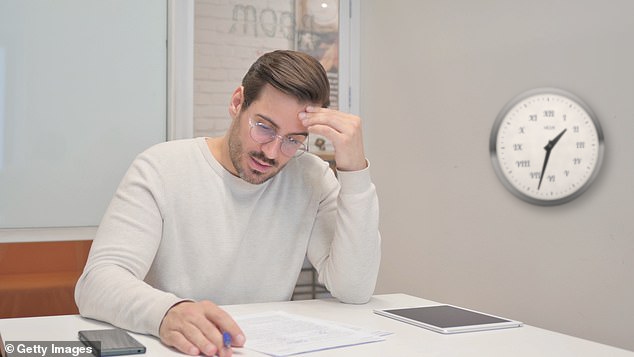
1 h 33 min
